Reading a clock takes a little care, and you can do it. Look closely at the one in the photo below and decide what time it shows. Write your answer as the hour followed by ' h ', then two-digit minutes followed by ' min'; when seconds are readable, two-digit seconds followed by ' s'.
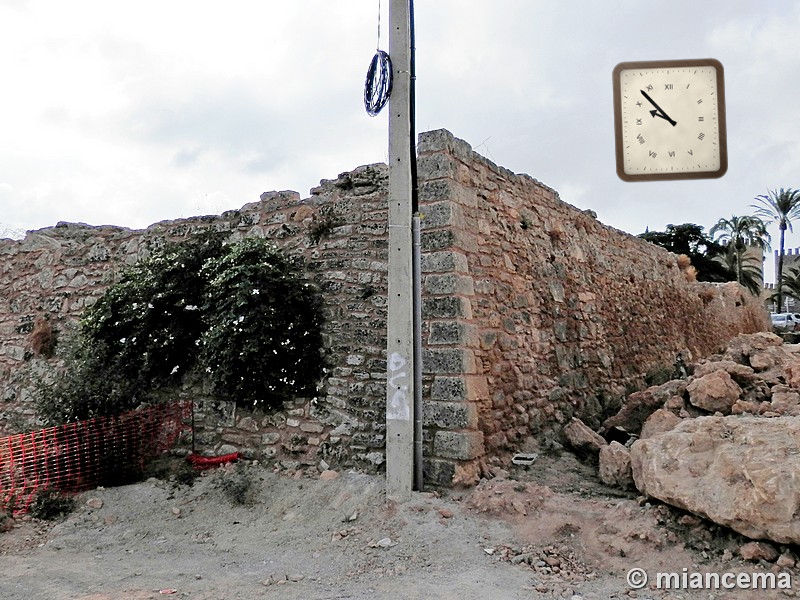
9 h 53 min
